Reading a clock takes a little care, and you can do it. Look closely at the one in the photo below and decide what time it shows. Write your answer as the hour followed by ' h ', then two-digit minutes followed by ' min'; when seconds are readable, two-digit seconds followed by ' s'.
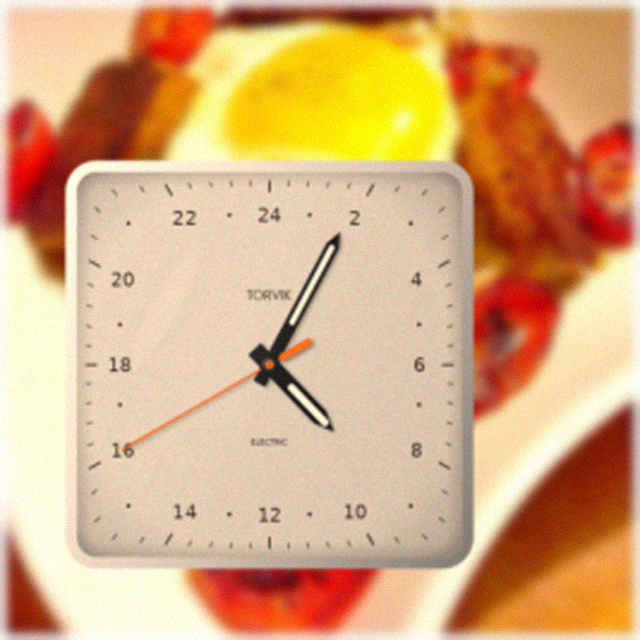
9 h 04 min 40 s
